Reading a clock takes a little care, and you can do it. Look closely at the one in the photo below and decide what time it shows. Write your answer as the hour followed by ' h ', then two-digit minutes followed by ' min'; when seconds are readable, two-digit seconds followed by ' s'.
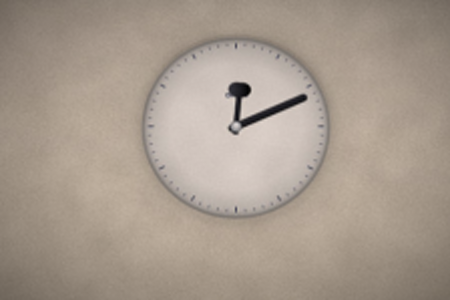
12 h 11 min
